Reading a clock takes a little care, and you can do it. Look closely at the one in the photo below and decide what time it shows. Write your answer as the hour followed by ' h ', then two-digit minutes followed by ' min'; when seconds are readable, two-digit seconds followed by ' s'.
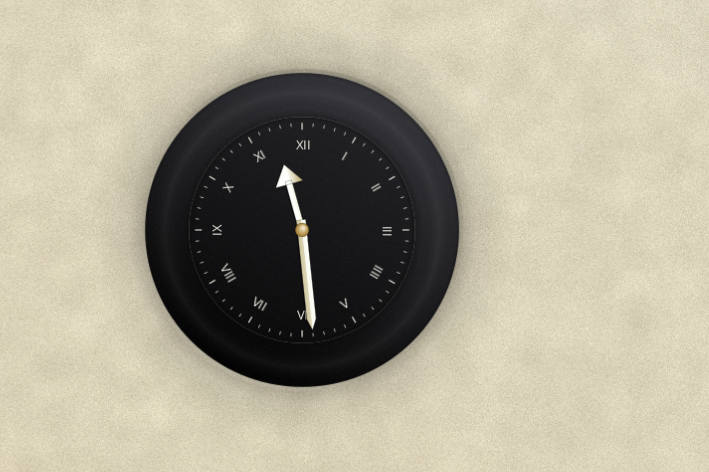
11 h 29 min
